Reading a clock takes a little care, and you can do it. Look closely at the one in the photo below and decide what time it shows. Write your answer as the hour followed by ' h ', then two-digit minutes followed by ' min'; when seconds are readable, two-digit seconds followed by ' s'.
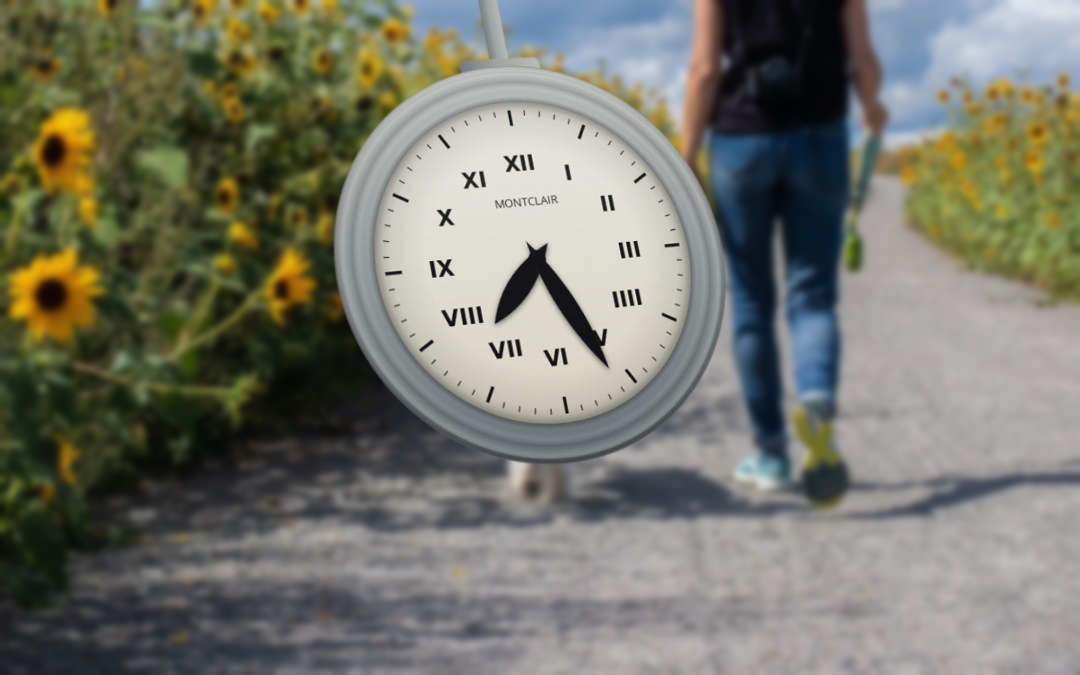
7 h 26 min
